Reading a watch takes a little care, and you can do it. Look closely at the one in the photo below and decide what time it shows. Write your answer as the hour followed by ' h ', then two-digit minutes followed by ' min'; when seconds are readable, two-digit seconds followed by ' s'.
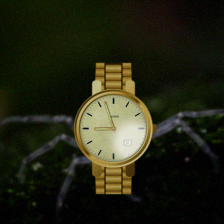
8 h 57 min
